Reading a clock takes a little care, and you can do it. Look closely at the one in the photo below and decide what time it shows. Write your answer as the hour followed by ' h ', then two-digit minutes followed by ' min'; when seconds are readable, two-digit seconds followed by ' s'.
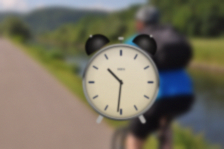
10 h 31 min
